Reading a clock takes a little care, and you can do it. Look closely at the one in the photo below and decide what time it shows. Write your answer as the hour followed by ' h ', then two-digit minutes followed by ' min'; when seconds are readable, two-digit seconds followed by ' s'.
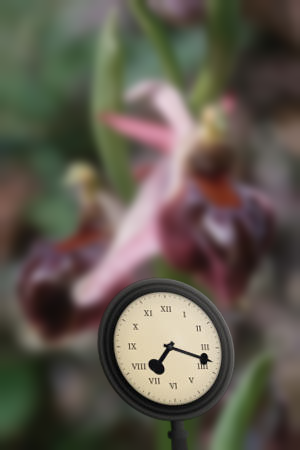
7 h 18 min
